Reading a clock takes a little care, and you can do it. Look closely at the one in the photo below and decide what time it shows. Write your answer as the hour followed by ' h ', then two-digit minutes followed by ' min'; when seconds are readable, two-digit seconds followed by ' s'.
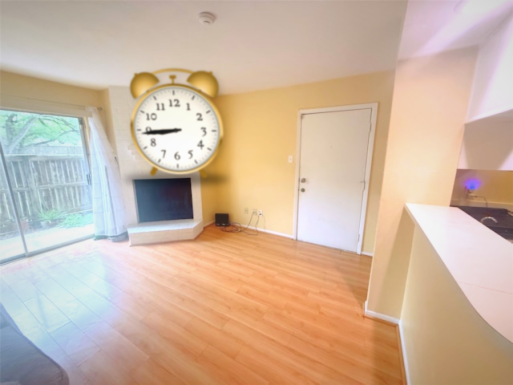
8 h 44 min
